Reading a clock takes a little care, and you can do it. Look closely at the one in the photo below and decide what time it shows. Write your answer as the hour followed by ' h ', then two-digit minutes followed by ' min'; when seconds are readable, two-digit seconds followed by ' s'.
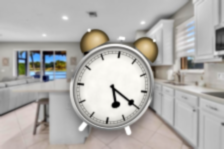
5 h 20 min
